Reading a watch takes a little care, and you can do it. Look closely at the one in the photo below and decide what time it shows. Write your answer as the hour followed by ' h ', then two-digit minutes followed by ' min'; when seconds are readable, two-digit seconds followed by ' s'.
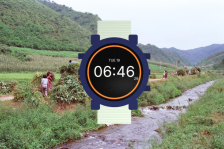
6 h 46 min
